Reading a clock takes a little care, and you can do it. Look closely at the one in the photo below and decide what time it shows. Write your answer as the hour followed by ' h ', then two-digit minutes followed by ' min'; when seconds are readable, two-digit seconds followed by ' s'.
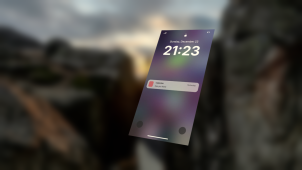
21 h 23 min
